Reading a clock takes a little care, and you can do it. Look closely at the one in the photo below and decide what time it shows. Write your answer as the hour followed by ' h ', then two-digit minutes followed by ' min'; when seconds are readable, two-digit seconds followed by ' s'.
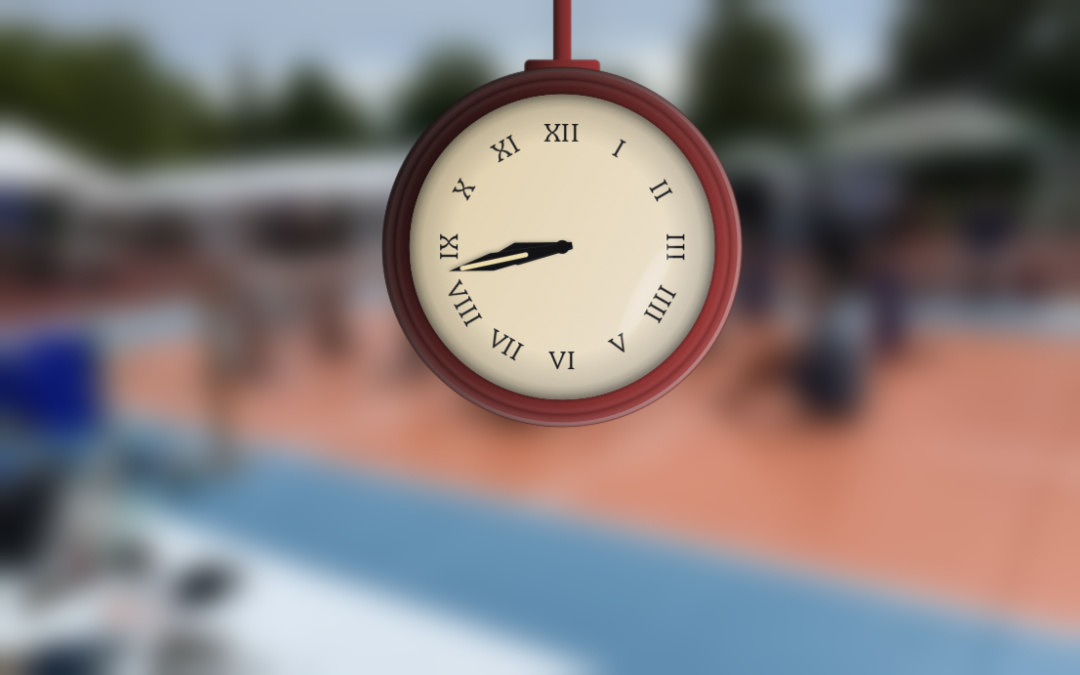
8 h 43 min
